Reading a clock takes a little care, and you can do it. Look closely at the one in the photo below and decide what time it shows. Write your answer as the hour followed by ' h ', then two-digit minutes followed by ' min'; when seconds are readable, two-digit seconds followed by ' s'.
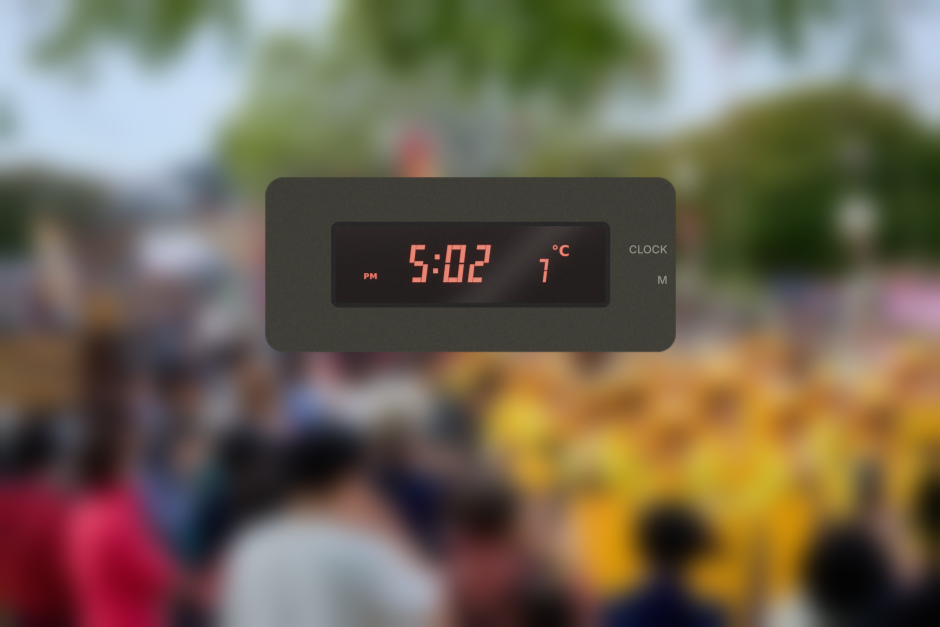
5 h 02 min
